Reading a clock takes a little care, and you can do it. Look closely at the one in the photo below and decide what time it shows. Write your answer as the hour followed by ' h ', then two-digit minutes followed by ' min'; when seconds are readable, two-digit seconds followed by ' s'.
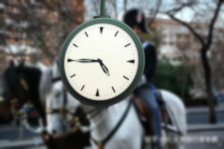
4 h 45 min
